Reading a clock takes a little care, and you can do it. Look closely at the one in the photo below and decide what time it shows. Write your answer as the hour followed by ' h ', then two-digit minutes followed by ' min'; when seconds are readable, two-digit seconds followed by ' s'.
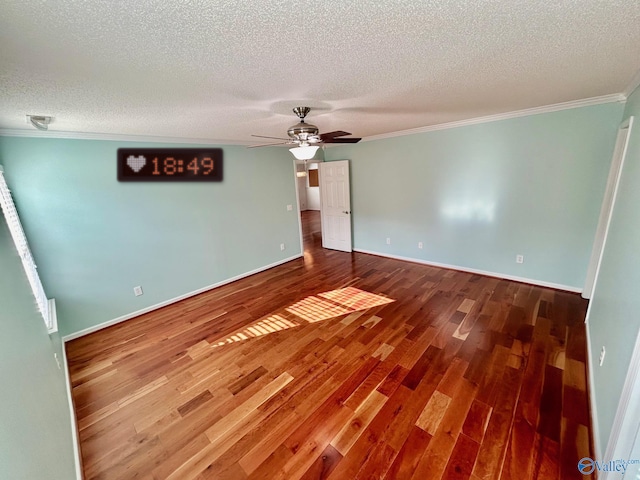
18 h 49 min
